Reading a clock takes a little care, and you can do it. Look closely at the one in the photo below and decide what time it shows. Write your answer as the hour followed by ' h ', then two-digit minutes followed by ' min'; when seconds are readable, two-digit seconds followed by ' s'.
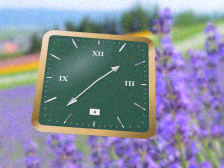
1 h 37 min
